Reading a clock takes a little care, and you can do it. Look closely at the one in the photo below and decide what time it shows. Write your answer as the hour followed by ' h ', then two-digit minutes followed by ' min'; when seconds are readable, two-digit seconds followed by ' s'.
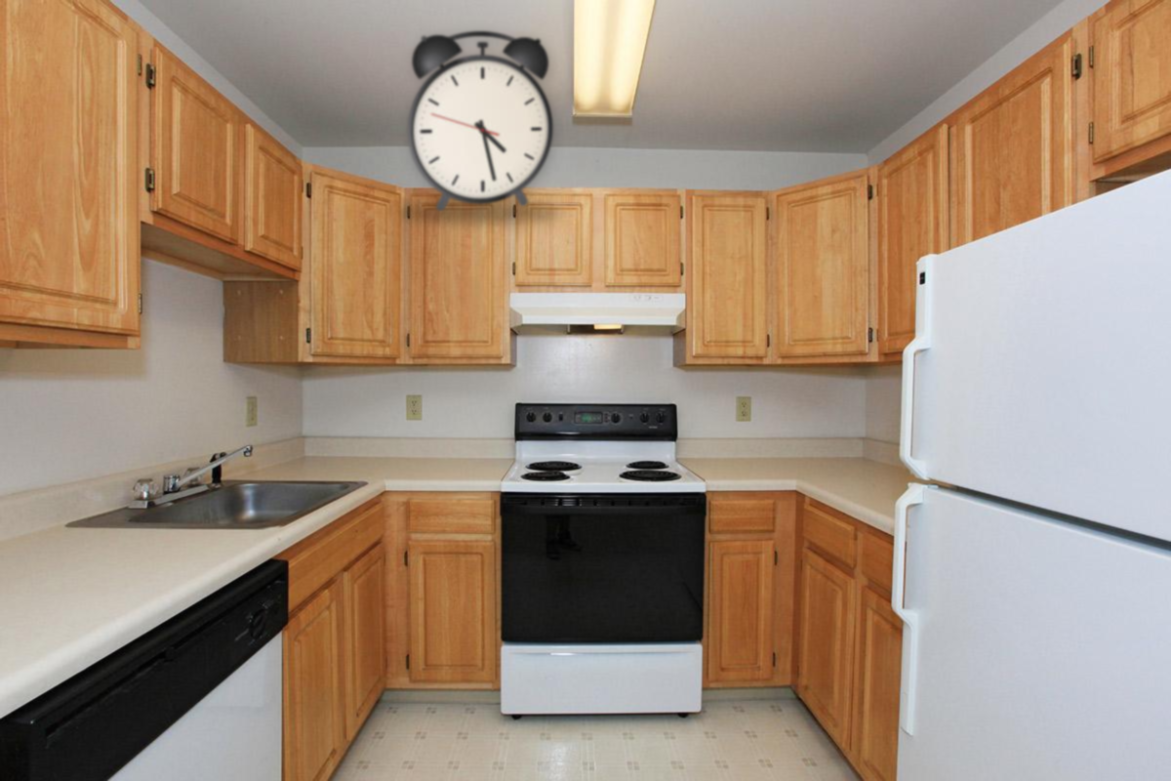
4 h 27 min 48 s
